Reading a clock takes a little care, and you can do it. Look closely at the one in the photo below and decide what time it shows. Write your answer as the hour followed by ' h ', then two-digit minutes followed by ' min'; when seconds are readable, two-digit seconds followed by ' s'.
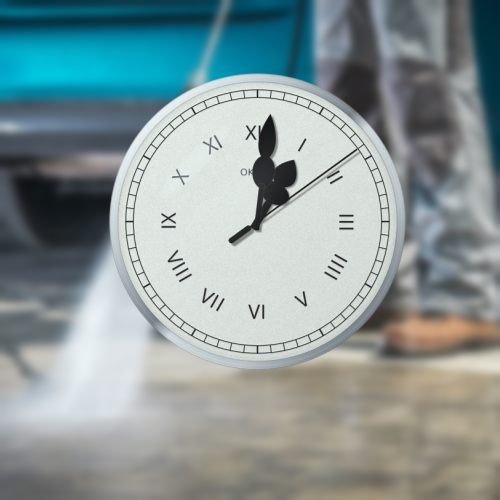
1 h 01 min 09 s
